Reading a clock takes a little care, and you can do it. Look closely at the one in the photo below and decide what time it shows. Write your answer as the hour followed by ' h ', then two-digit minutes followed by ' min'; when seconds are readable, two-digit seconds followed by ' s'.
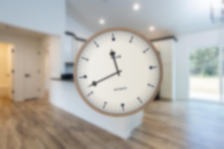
11 h 42 min
